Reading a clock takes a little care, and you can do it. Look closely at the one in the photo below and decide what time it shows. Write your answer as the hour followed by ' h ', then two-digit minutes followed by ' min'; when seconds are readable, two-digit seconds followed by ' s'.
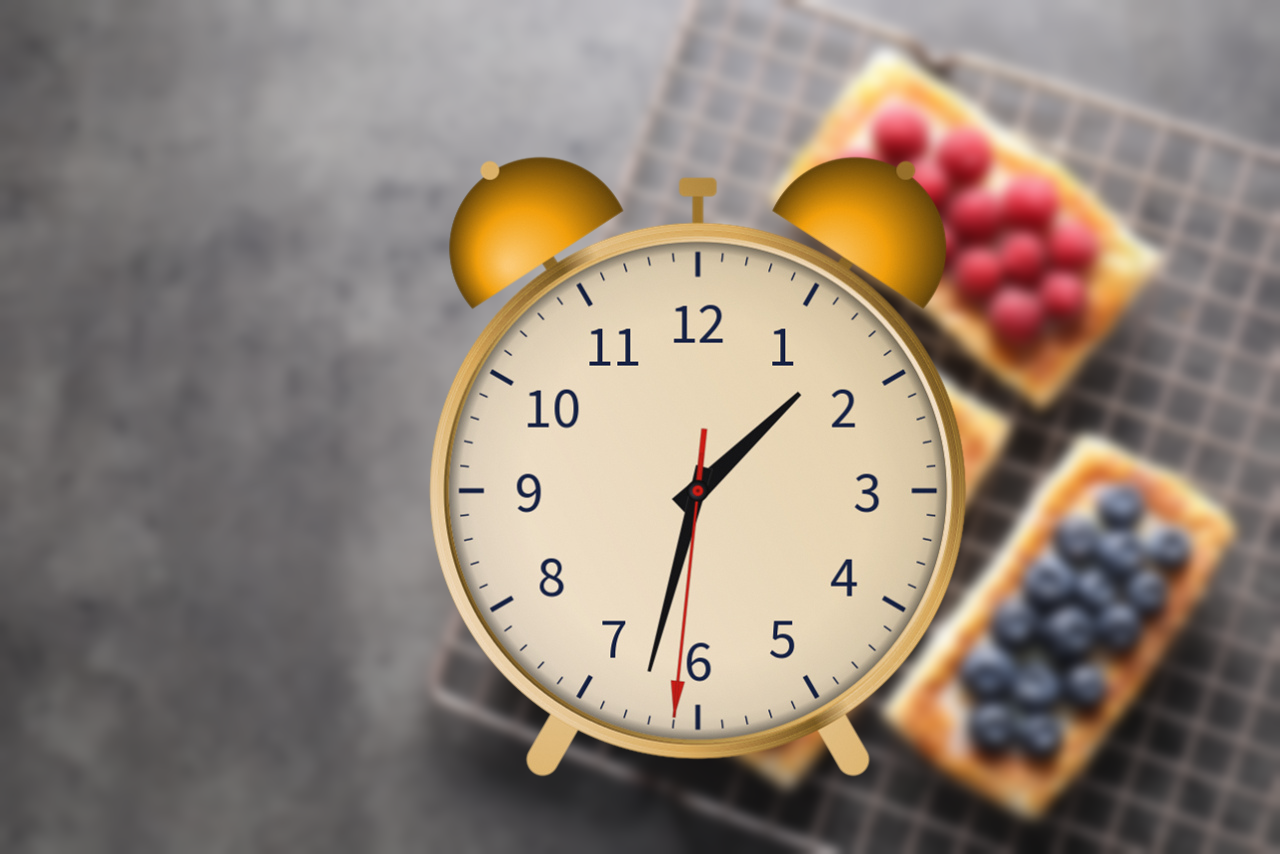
1 h 32 min 31 s
